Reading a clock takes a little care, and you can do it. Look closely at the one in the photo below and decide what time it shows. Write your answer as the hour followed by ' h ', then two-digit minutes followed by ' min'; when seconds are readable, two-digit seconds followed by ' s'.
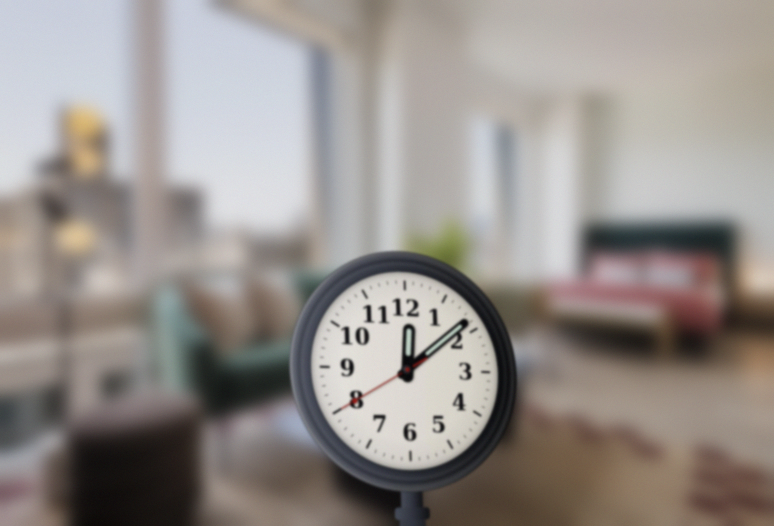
12 h 08 min 40 s
